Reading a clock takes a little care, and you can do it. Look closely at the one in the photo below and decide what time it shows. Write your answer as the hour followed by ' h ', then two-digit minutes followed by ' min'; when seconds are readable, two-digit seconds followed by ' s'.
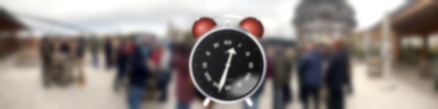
12 h 33 min
